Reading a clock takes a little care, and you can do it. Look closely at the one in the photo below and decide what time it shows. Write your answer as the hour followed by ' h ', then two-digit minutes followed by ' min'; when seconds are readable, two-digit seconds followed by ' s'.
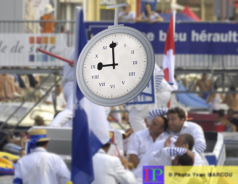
8 h 59 min
